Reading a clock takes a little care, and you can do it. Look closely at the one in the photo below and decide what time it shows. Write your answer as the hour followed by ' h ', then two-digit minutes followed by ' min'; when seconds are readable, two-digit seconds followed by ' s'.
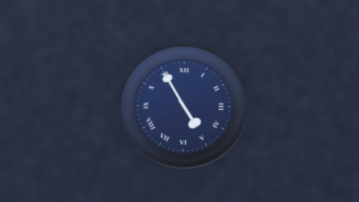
4 h 55 min
